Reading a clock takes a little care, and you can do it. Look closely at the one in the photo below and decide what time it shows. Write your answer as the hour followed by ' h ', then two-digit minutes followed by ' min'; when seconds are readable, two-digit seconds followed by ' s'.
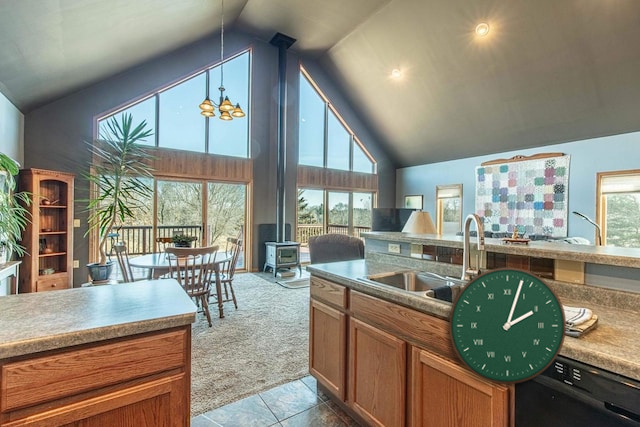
2 h 03 min
